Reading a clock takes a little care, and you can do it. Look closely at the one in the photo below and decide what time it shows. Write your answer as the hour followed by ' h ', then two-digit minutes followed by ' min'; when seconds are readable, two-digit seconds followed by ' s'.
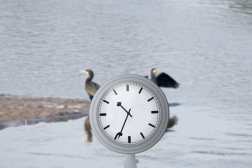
10 h 34 min
